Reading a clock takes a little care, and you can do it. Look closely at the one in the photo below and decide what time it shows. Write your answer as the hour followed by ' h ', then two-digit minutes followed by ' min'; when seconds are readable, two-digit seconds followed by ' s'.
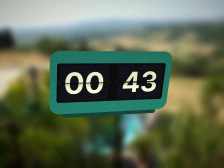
0 h 43 min
